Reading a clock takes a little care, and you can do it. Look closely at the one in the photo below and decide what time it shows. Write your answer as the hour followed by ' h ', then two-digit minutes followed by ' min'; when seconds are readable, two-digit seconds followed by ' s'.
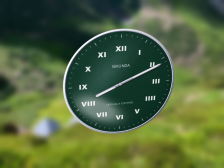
8 h 11 min
